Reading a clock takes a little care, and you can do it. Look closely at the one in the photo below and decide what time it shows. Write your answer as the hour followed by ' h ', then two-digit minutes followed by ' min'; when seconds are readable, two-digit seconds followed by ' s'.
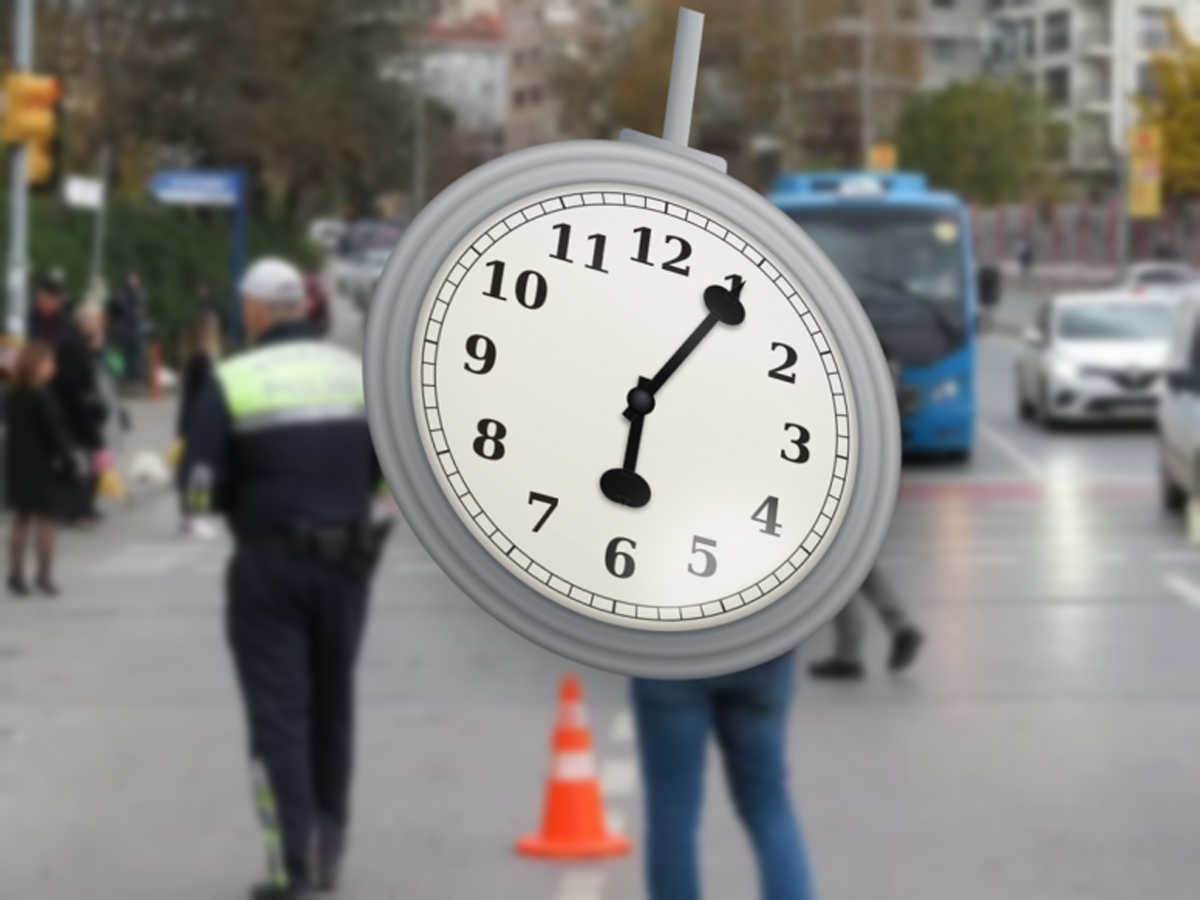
6 h 05 min
